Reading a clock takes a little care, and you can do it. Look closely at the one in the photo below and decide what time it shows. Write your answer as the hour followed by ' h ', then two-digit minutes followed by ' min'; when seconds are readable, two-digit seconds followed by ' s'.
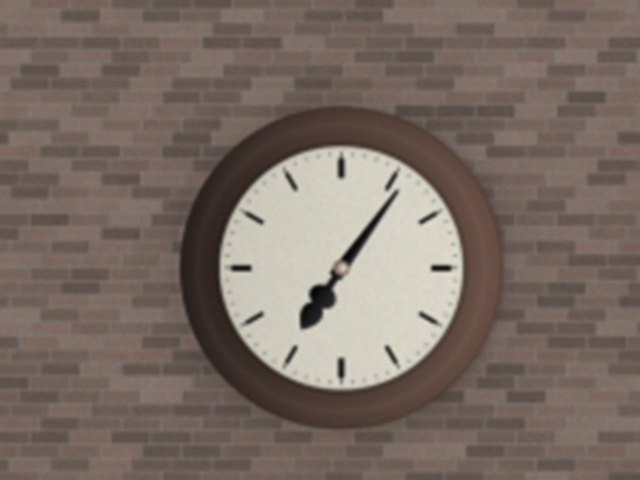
7 h 06 min
